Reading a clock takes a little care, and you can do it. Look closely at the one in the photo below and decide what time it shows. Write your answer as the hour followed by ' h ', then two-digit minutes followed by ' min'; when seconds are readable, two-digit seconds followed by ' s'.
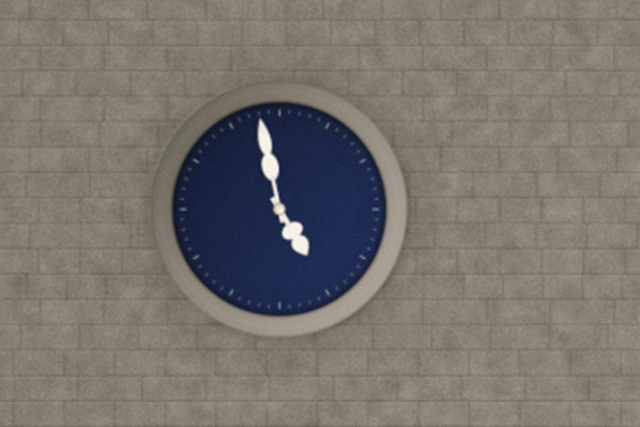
4 h 58 min
